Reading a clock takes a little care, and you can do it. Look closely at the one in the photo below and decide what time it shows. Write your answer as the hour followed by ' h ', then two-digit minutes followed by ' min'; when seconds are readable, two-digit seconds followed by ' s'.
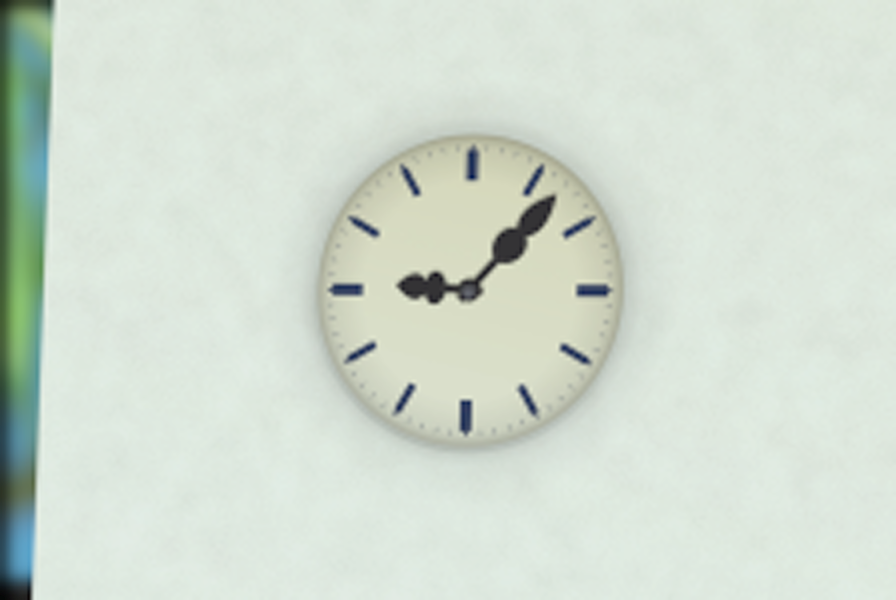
9 h 07 min
